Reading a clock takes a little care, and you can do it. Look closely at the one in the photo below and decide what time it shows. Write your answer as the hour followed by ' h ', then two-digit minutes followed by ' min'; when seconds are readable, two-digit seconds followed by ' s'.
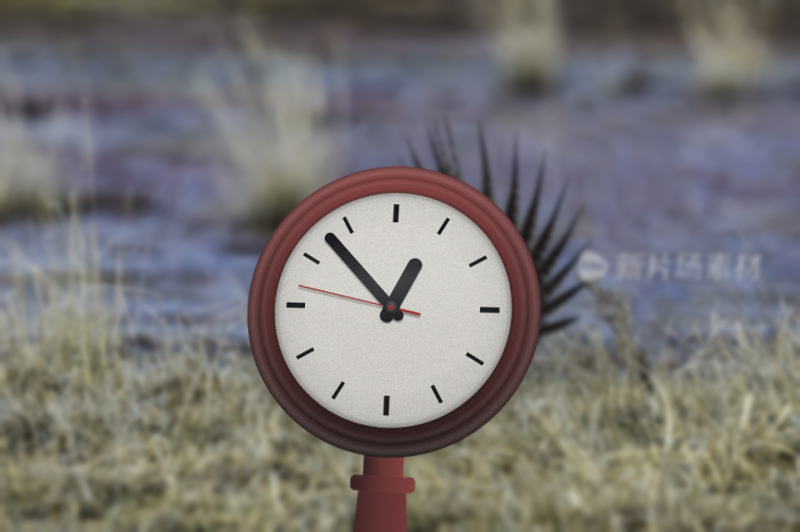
12 h 52 min 47 s
